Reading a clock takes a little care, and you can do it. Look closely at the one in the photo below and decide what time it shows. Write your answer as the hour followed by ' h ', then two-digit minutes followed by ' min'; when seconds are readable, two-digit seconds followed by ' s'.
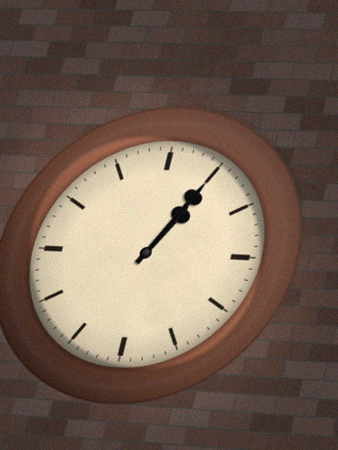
1 h 05 min
